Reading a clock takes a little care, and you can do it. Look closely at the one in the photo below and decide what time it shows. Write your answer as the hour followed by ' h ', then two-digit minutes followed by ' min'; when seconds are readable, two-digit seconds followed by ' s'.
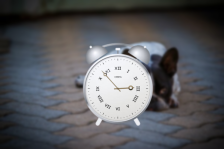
2 h 53 min
